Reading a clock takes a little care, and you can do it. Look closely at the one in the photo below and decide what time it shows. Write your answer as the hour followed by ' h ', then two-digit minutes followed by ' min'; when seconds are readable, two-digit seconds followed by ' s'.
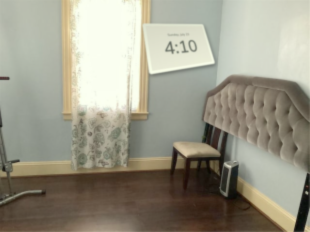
4 h 10 min
